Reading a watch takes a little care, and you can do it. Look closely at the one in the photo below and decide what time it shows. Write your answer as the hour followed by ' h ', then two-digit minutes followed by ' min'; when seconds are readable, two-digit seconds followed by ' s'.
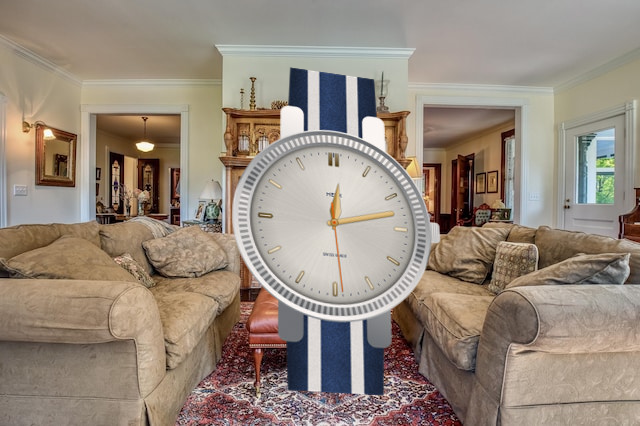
12 h 12 min 29 s
